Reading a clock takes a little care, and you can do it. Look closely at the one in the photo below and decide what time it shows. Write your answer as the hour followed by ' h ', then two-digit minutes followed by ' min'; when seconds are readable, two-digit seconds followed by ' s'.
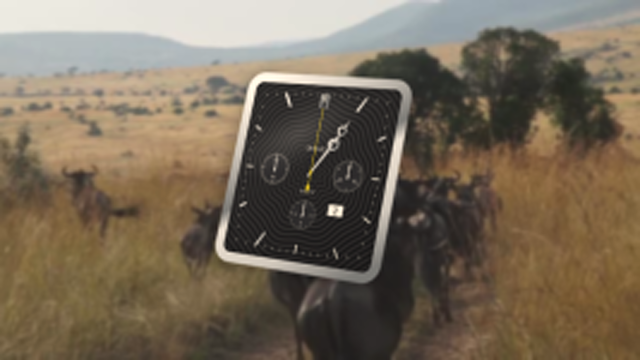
1 h 05 min
